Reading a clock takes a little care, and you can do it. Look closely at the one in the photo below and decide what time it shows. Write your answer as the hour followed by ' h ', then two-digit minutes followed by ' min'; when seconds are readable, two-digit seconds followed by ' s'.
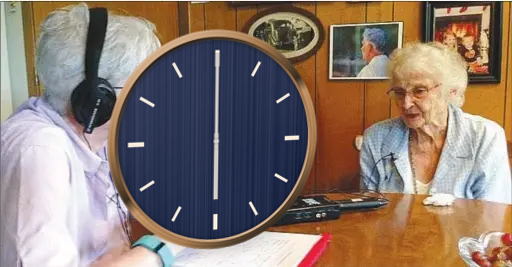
6 h 00 min
